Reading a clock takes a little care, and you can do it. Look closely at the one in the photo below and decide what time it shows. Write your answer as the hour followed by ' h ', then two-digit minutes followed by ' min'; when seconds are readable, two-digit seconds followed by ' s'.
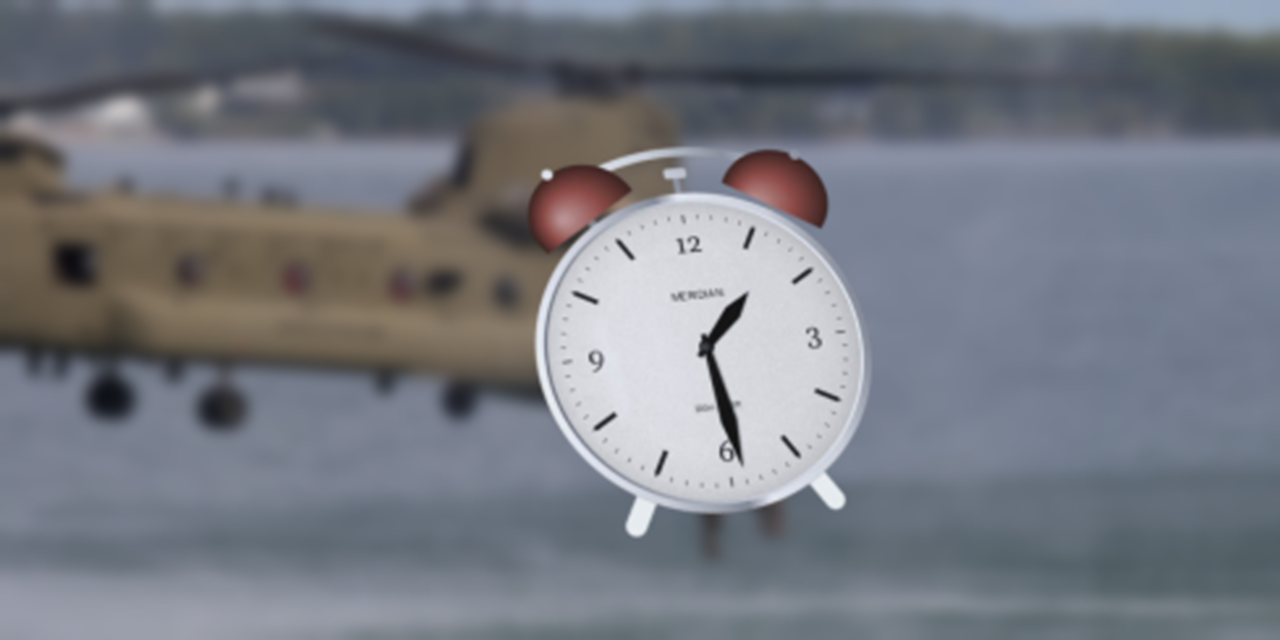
1 h 29 min
